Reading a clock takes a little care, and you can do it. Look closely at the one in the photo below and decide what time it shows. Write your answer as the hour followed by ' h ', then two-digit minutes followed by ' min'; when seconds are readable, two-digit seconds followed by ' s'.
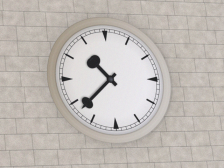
10 h 38 min
